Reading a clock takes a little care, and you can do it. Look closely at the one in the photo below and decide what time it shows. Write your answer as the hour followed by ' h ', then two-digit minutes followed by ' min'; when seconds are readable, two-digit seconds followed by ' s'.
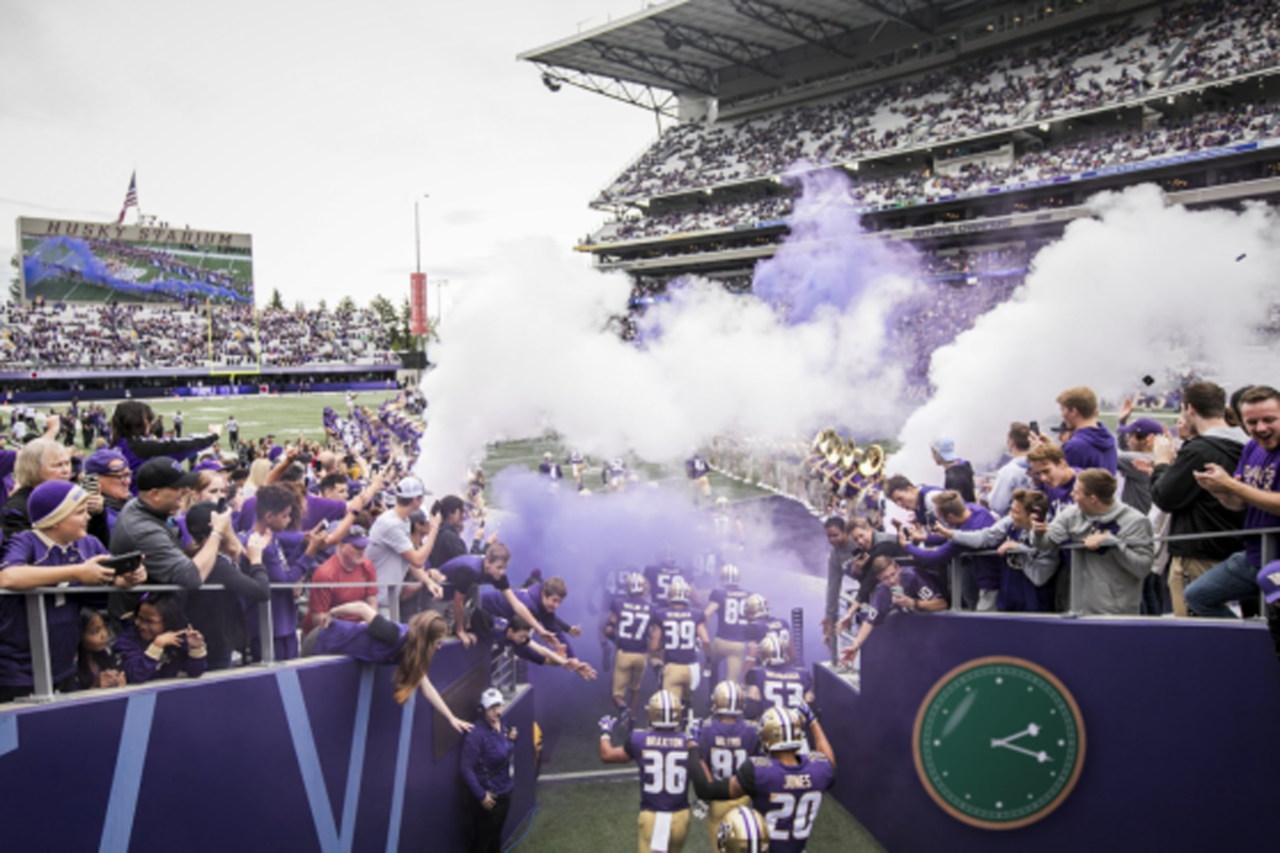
2 h 18 min
